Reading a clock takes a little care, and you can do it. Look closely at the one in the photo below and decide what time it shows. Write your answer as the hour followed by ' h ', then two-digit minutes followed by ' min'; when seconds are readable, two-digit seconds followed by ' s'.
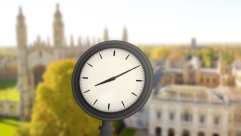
8 h 10 min
